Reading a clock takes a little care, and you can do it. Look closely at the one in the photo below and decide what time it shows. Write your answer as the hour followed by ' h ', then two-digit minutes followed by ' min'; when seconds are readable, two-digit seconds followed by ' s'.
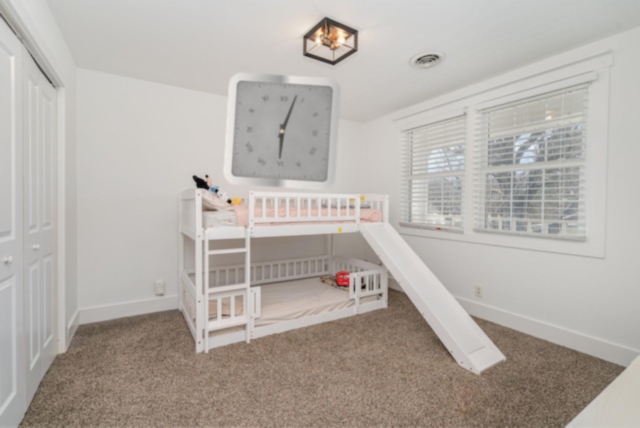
6 h 03 min
